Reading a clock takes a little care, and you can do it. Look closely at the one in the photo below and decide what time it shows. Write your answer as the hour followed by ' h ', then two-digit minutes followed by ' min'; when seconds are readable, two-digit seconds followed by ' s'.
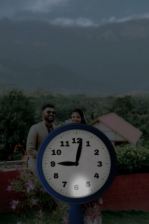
9 h 02 min
